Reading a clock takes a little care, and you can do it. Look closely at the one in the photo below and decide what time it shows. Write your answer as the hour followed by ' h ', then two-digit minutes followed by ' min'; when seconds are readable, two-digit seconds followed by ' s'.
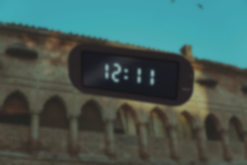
12 h 11 min
